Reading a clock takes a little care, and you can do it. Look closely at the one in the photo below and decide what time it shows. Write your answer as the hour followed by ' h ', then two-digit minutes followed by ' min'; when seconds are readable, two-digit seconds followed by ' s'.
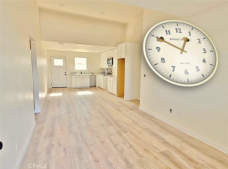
12 h 50 min
